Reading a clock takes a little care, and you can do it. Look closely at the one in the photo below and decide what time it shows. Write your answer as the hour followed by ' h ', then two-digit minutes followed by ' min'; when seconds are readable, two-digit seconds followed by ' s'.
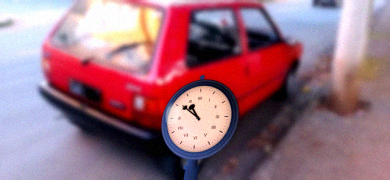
10 h 51 min
